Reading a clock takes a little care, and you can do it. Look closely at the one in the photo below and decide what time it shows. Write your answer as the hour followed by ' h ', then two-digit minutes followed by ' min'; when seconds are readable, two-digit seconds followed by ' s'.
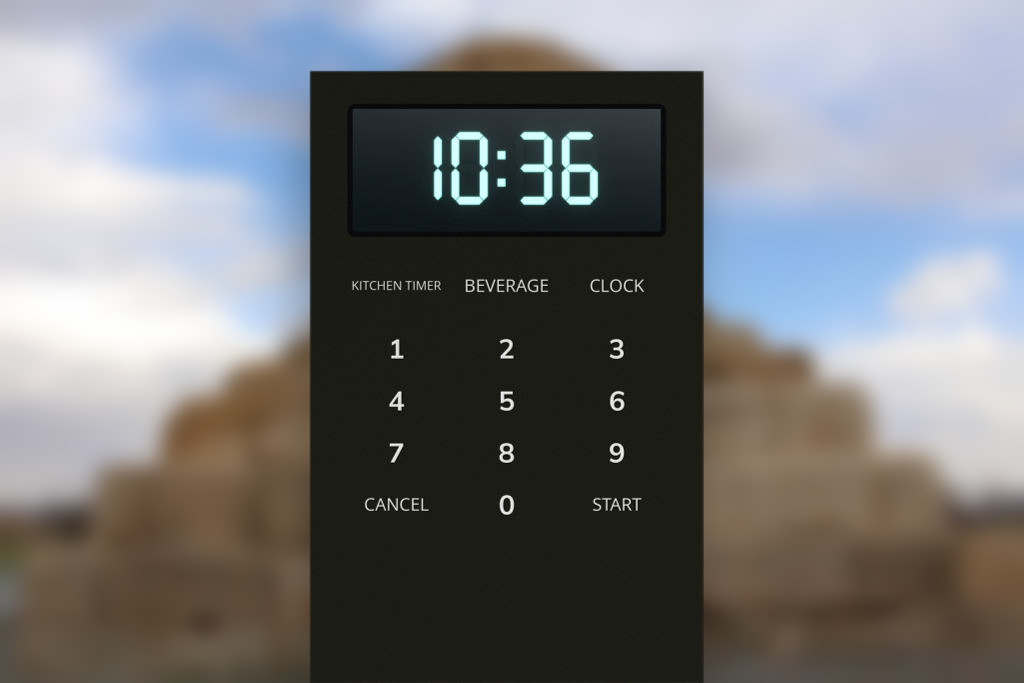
10 h 36 min
